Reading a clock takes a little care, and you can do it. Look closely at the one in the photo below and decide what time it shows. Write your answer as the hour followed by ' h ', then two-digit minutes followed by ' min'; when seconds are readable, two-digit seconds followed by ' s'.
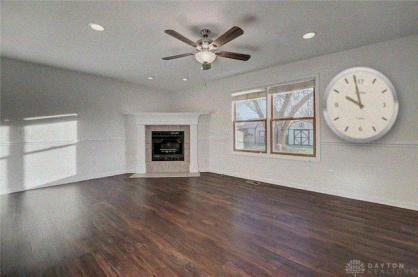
9 h 58 min
